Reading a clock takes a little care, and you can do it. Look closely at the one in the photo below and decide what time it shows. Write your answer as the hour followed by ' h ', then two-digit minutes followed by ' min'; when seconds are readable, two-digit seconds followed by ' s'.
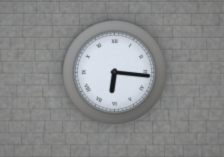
6 h 16 min
